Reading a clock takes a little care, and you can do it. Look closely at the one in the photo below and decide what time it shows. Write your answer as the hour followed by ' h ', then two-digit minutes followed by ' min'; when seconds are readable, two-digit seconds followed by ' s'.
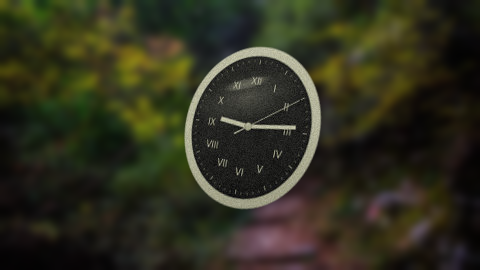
9 h 14 min 10 s
